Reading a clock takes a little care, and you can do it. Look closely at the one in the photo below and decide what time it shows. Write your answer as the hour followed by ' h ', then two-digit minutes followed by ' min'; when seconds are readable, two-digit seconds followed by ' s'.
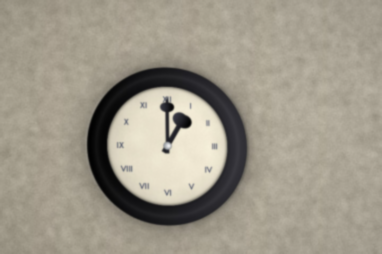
1 h 00 min
